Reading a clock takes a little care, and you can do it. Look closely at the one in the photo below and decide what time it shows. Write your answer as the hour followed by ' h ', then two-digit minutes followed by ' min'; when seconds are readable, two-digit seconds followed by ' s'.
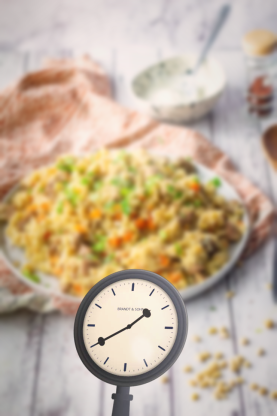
1 h 40 min
